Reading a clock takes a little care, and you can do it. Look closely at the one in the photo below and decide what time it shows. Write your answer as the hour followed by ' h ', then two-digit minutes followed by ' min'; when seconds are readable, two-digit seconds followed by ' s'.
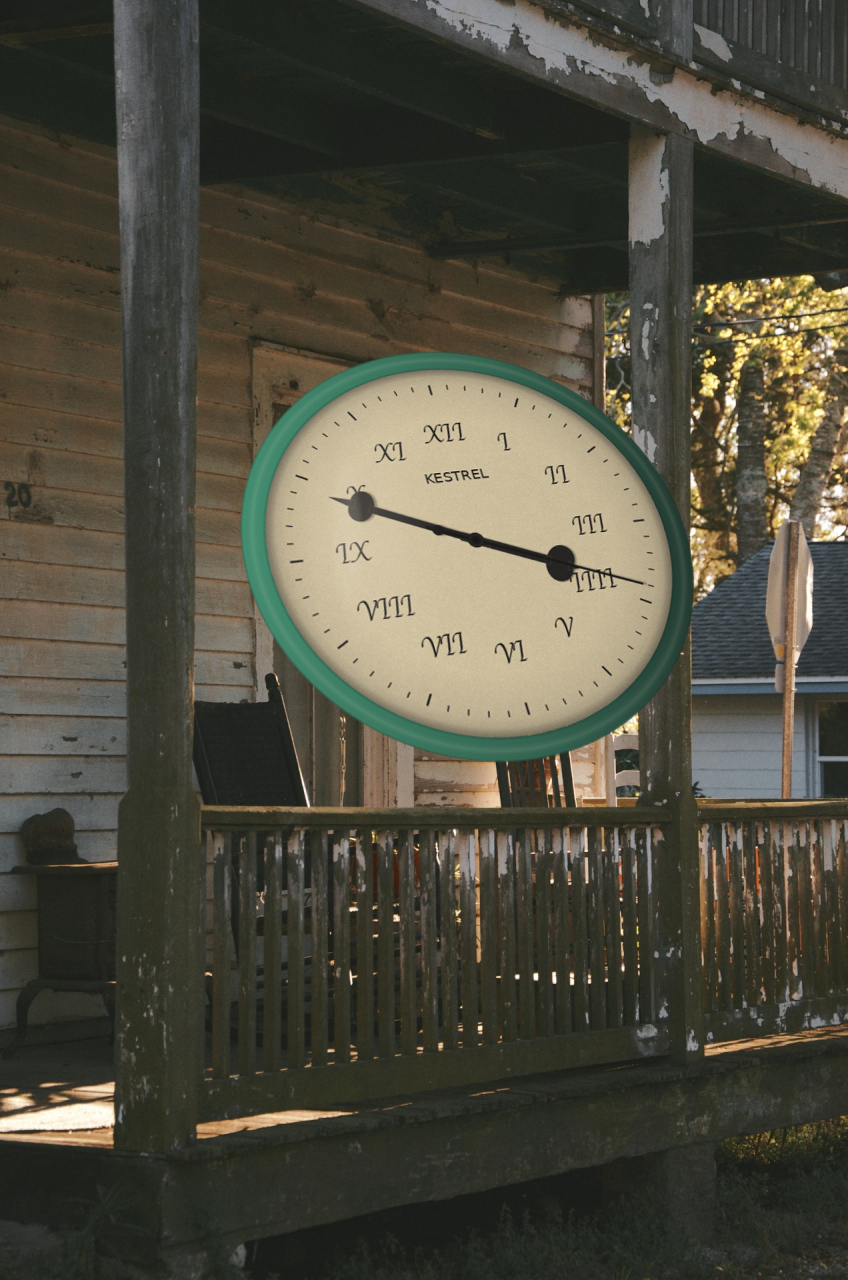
3 h 49 min 19 s
